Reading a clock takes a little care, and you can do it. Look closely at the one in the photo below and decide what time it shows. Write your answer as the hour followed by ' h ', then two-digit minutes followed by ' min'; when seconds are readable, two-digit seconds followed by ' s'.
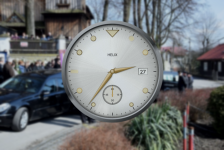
2 h 36 min
